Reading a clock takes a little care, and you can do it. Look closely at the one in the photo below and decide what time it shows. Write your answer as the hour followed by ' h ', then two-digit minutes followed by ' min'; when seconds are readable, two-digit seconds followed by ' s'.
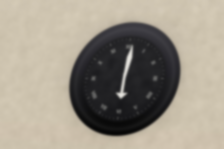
6 h 01 min
